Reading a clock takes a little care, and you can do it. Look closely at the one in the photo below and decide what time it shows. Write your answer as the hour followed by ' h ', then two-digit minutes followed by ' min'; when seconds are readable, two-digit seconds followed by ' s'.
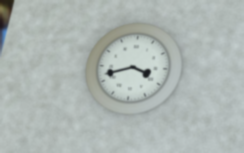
3 h 42 min
